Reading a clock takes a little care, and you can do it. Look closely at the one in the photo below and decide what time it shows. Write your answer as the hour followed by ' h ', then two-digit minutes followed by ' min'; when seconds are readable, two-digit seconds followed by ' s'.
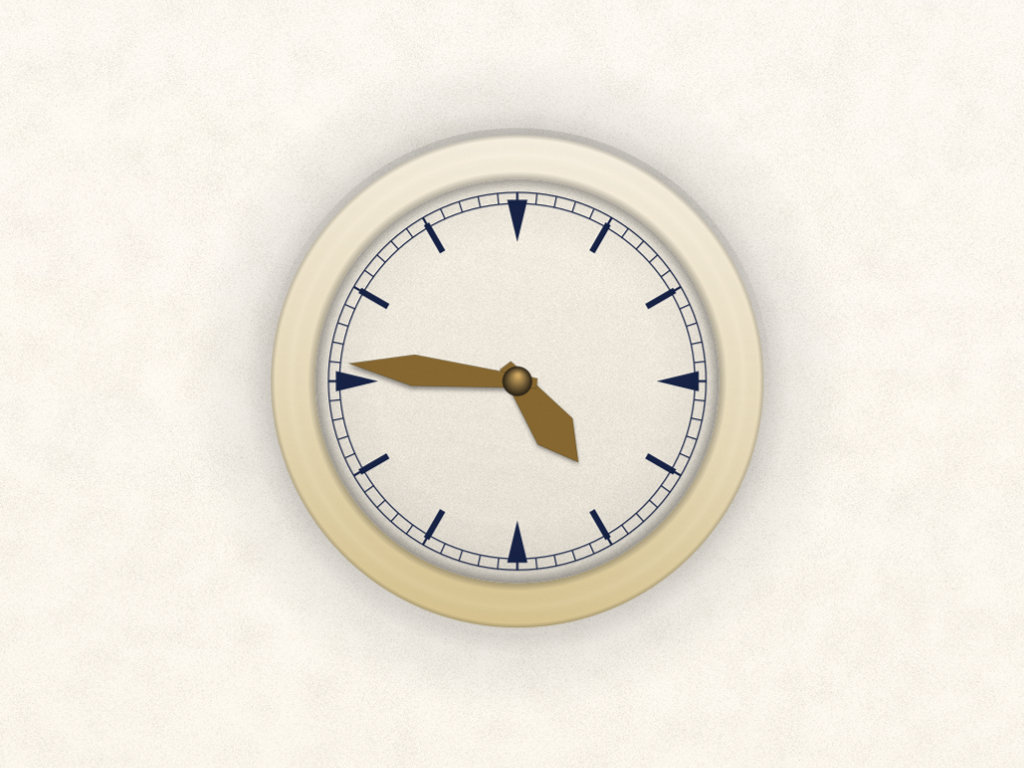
4 h 46 min
